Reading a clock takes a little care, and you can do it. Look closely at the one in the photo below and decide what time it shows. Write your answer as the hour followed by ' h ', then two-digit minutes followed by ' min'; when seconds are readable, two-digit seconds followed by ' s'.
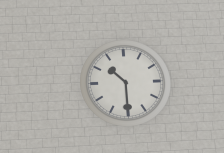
10 h 30 min
